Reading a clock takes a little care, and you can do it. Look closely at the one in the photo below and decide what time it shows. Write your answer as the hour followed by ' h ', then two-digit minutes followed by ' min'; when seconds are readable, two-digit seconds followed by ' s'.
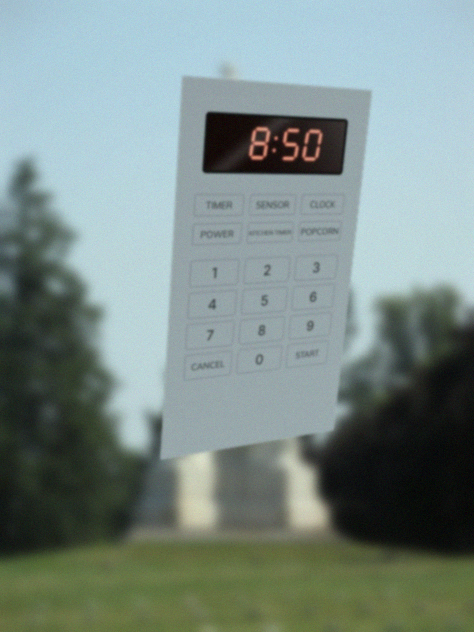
8 h 50 min
